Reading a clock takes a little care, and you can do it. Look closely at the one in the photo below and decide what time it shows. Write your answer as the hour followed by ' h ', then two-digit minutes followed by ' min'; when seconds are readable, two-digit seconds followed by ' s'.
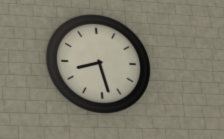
8 h 28 min
